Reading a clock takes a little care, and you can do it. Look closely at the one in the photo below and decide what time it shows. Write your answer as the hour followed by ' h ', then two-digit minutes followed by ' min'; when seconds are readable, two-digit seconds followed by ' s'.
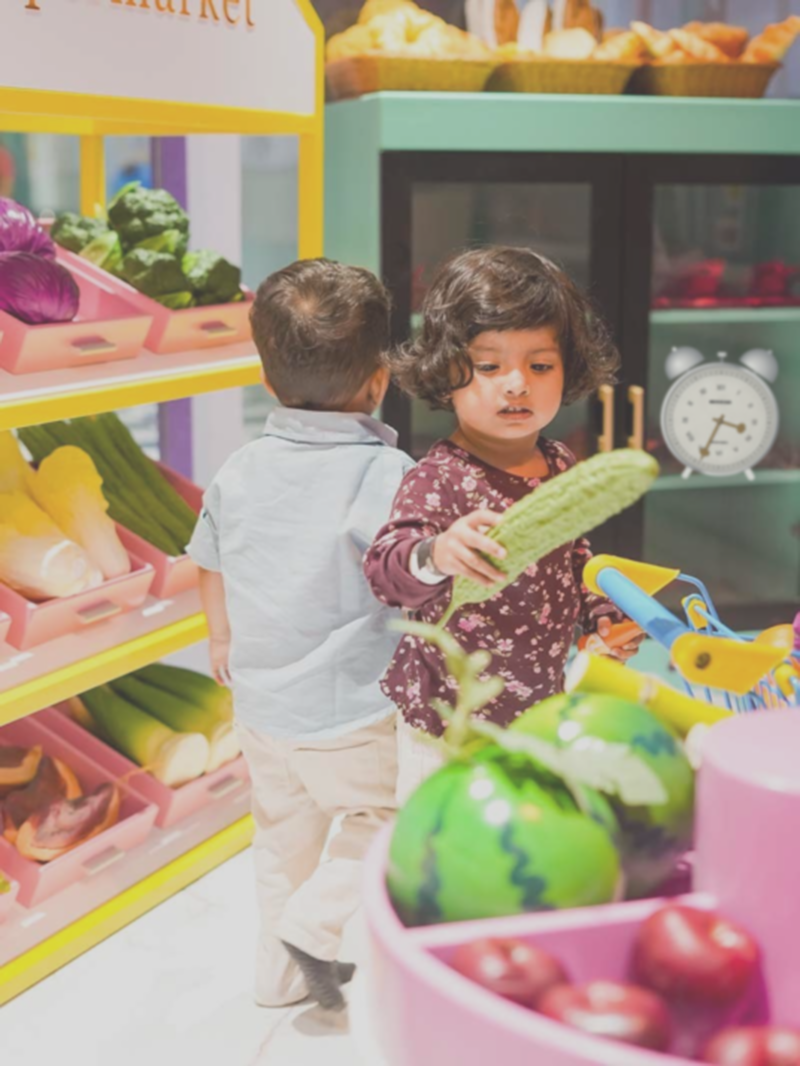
3 h 34 min
